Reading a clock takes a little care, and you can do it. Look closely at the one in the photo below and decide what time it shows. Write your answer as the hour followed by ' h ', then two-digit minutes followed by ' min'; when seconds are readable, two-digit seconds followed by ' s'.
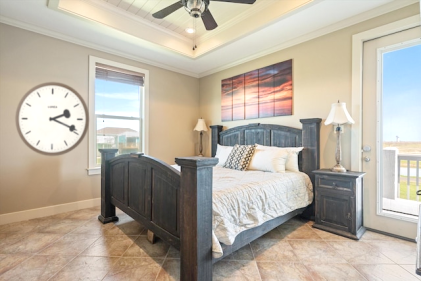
2 h 19 min
